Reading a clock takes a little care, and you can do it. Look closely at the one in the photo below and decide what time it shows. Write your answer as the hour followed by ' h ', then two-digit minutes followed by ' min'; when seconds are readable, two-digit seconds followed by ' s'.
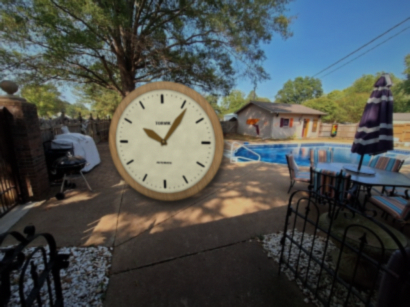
10 h 06 min
